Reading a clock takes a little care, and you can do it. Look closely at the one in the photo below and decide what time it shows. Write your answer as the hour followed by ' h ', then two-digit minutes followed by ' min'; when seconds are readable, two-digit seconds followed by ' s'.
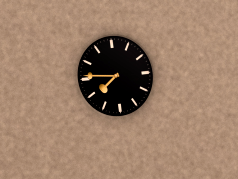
7 h 46 min
